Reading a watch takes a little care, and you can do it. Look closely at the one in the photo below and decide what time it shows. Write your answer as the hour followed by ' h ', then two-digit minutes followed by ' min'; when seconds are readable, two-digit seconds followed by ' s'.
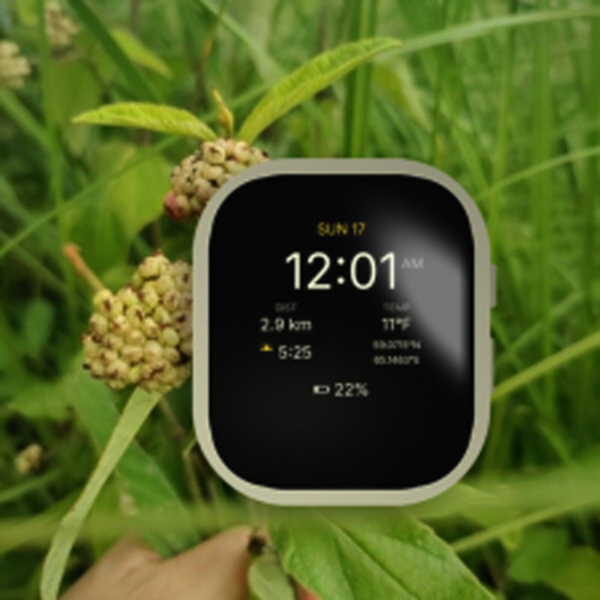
12 h 01 min
